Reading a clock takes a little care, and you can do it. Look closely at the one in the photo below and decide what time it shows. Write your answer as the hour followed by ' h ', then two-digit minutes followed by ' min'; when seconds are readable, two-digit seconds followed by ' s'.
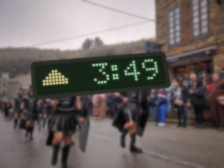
3 h 49 min
